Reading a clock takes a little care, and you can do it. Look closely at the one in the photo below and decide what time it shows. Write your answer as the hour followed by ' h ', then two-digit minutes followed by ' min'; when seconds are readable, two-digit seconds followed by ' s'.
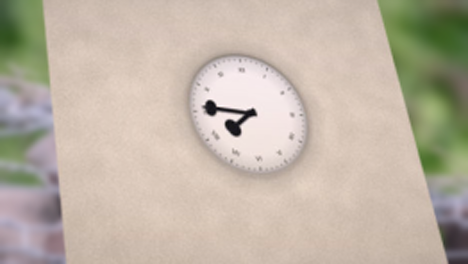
7 h 46 min
